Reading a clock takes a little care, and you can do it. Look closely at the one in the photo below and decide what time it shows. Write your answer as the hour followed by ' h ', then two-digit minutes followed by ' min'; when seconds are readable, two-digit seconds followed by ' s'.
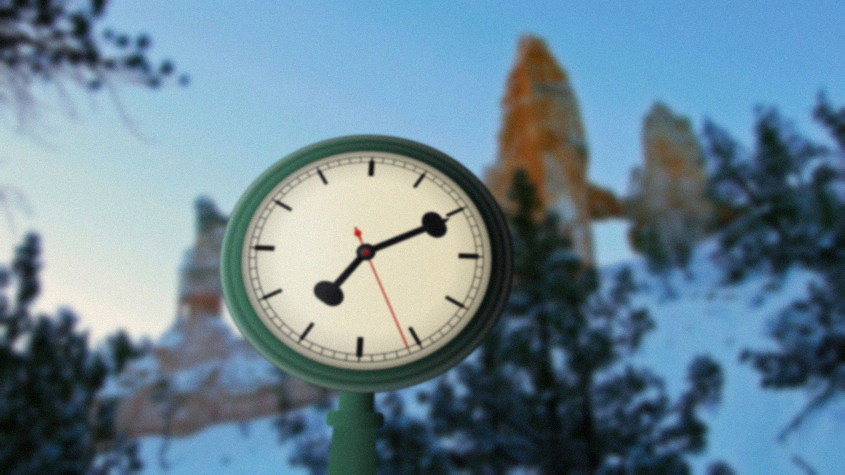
7 h 10 min 26 s
